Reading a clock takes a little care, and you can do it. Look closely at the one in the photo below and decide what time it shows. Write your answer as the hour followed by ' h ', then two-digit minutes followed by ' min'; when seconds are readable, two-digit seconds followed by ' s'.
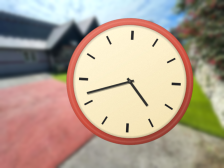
4 h 42 min
